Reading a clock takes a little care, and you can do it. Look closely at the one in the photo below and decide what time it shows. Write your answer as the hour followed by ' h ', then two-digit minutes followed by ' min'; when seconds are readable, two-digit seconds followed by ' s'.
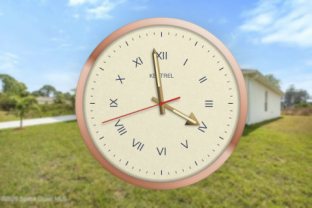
3 h 58 min 42 s
